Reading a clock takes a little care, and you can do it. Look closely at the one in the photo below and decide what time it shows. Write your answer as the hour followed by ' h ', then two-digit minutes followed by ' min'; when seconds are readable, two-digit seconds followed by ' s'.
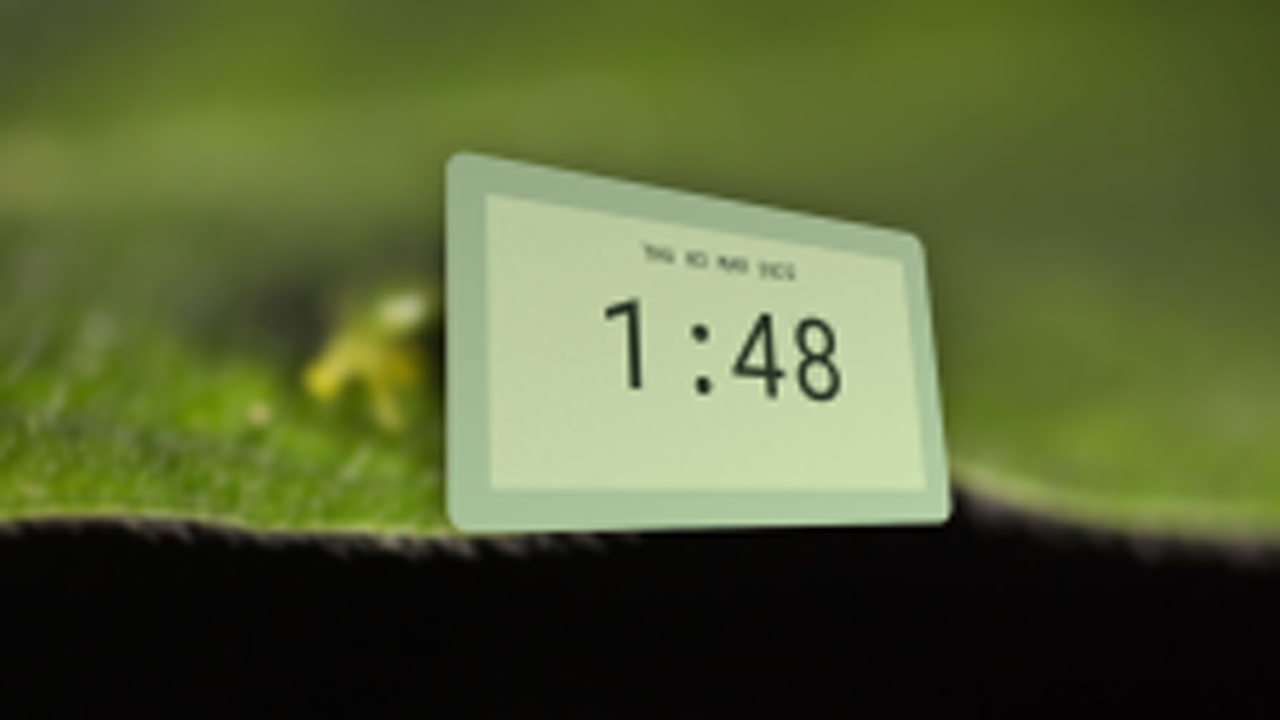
1 h 48 min
